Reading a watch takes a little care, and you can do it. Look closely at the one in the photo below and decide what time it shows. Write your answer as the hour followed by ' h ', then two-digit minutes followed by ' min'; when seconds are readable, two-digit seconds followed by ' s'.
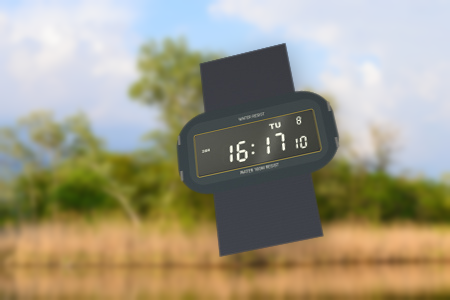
16 h 17 min 10 s
